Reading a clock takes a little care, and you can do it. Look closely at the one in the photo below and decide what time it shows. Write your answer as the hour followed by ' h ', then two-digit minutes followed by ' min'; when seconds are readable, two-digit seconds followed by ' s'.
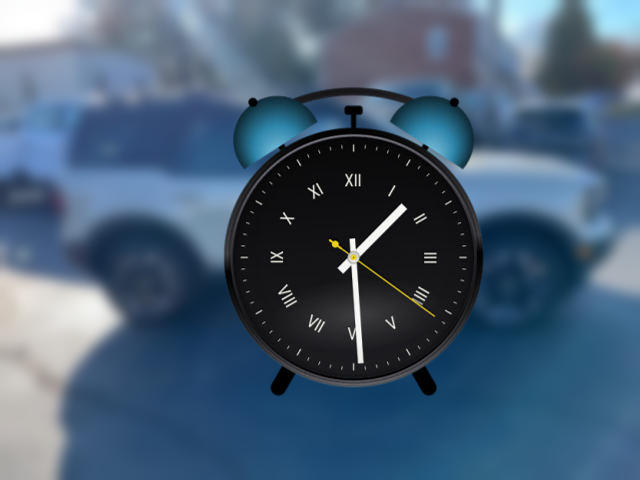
1 h 29 min 21 s
